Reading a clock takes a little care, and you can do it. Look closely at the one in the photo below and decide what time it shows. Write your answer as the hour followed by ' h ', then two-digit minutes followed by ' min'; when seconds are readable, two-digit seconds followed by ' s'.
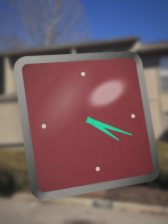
4 h 19 min
